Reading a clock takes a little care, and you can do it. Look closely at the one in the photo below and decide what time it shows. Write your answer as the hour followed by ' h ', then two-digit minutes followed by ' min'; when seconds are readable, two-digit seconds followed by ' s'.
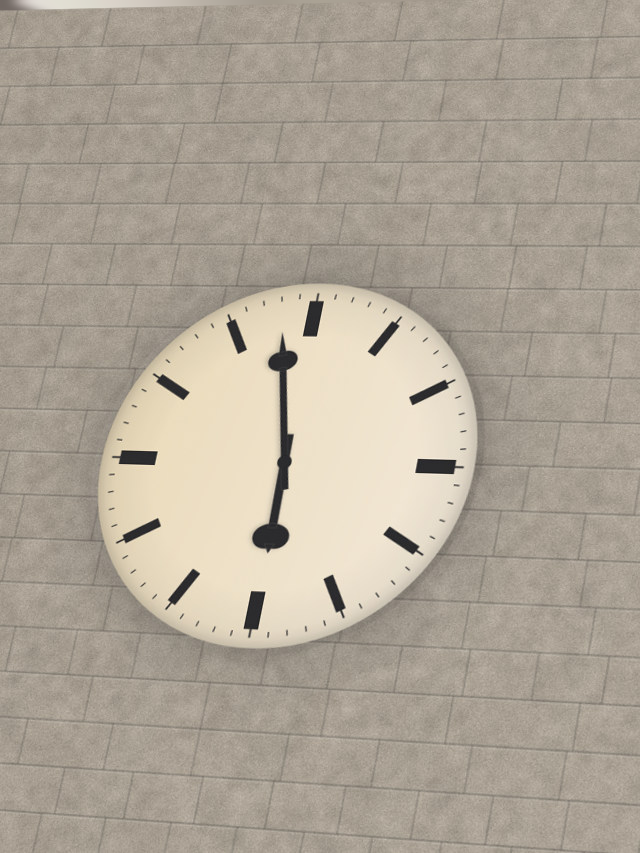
5 h 58 min
